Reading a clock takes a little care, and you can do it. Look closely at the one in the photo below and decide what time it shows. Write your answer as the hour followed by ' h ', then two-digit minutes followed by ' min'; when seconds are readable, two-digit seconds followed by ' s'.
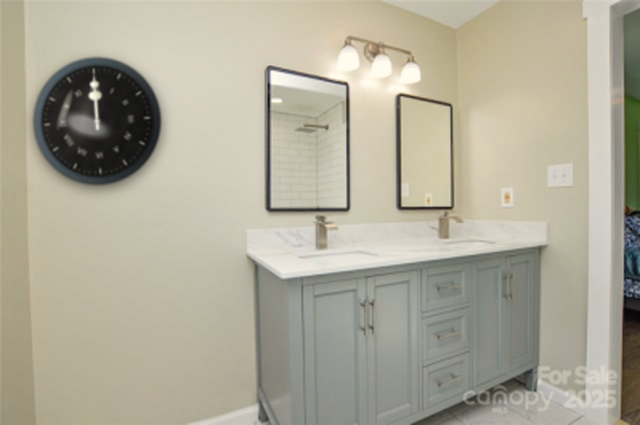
12 h 00 min
